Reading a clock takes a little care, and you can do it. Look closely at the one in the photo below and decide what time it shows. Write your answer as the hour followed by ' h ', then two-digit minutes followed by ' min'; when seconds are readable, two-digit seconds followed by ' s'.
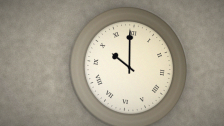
9 h 59 min
